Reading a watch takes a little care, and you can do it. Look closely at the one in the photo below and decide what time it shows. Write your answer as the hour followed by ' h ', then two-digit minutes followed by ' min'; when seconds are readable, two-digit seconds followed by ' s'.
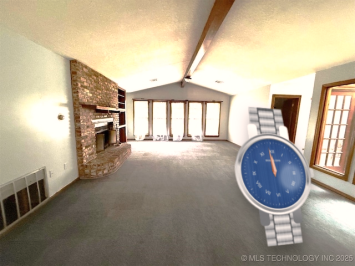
11 h 59 min
